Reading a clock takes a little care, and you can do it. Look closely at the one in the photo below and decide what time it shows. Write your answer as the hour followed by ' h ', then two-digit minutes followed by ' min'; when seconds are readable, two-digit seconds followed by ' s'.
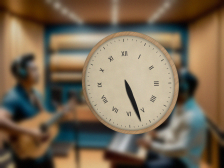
5 h 27 min
